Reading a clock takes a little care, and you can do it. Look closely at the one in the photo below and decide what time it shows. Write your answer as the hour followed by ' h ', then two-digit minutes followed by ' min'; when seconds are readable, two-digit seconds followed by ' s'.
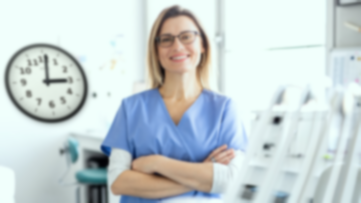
3 h 01 min
